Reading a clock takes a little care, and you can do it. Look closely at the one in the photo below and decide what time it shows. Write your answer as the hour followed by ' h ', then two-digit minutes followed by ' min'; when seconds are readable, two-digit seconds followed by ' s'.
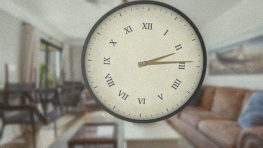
2 h 14 min
